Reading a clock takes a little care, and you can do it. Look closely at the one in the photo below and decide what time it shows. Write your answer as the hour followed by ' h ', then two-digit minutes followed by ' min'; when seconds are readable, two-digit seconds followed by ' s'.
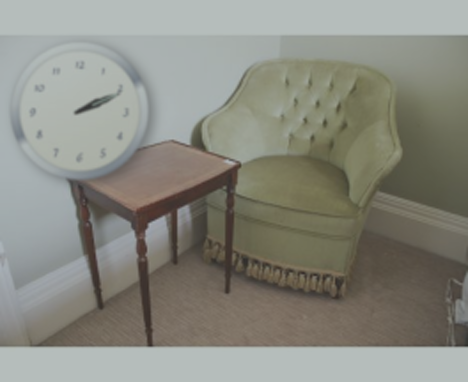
2 h 11 min
